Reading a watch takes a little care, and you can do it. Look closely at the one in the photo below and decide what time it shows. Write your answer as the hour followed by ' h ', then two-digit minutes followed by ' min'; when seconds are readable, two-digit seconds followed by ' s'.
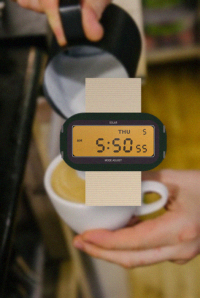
5 h 50 min 55 s
